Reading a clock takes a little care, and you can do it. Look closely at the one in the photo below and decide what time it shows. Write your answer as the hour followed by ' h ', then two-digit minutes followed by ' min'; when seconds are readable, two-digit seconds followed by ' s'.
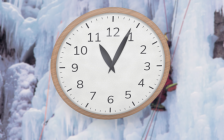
11 h 04 min
